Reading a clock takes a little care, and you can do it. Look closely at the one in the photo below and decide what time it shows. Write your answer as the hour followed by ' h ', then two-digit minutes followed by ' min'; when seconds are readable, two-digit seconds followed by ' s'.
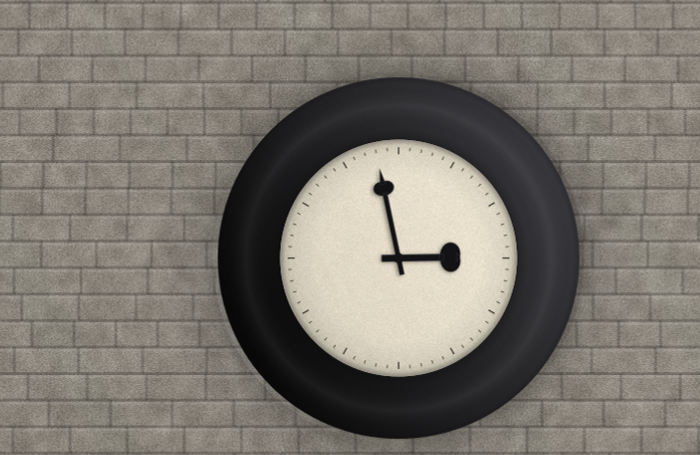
2 h 58 min
